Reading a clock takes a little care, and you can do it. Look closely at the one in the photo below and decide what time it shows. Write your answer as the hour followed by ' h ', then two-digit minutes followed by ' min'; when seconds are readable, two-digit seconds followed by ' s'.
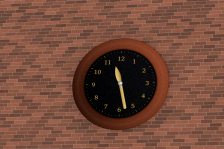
11 h 28 min
